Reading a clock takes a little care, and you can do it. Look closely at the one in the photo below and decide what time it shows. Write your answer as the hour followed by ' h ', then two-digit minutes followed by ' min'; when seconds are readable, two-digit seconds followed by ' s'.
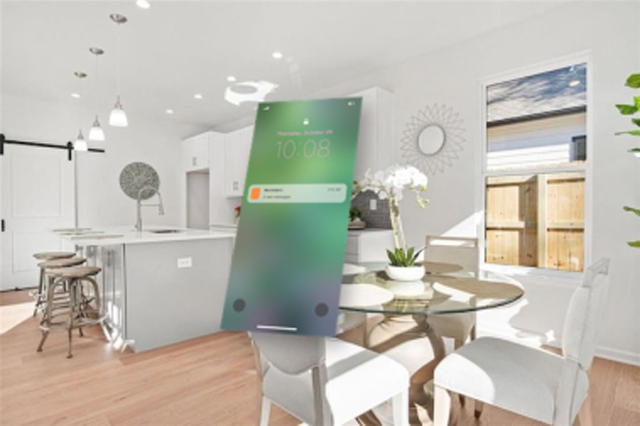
10 h 08 min
